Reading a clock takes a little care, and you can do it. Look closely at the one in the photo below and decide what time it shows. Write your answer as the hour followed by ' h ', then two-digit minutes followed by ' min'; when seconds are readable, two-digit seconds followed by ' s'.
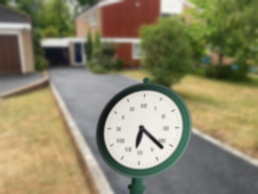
6 h 22 min
